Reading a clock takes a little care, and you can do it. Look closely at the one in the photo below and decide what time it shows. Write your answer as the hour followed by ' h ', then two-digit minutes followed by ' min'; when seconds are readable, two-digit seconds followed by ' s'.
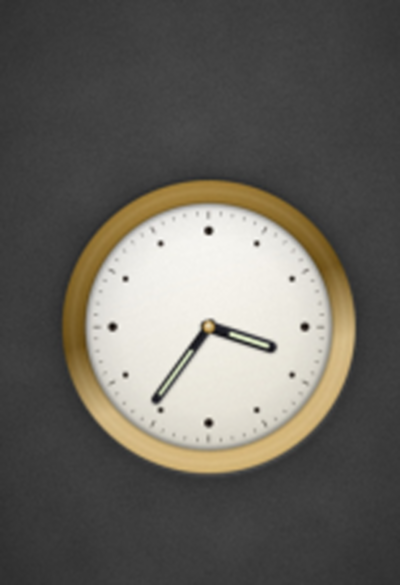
3 h 36 min
